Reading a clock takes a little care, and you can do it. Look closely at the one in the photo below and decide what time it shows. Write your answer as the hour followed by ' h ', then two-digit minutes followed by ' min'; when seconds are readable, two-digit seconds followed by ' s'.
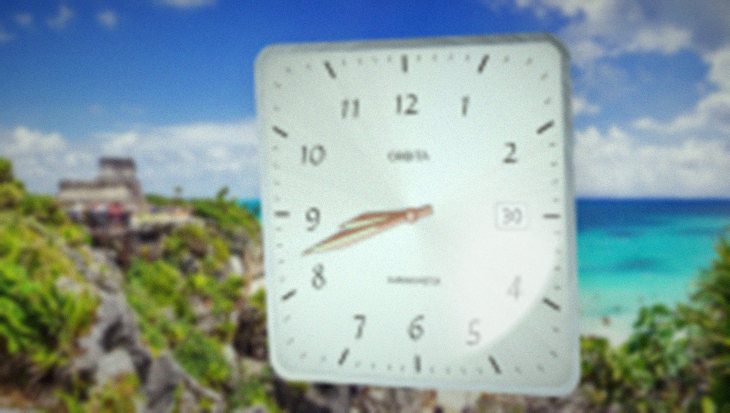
8 h 42 min
